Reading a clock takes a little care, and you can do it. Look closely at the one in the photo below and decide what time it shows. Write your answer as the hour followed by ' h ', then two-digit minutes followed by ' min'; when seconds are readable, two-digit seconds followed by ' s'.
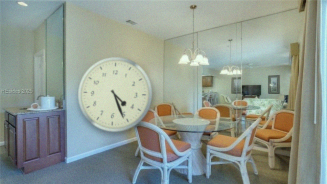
4 h 26 min
